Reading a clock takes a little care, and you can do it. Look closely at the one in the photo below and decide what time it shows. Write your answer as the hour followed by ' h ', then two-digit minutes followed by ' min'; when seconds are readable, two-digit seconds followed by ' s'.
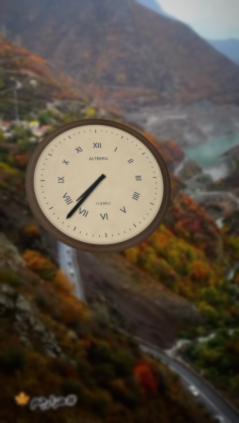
7 h 37 min
